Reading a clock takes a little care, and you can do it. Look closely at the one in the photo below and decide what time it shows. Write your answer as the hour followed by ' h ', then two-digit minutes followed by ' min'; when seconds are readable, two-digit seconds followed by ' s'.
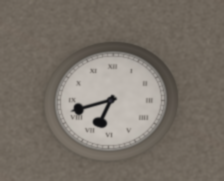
6 h 42 min
